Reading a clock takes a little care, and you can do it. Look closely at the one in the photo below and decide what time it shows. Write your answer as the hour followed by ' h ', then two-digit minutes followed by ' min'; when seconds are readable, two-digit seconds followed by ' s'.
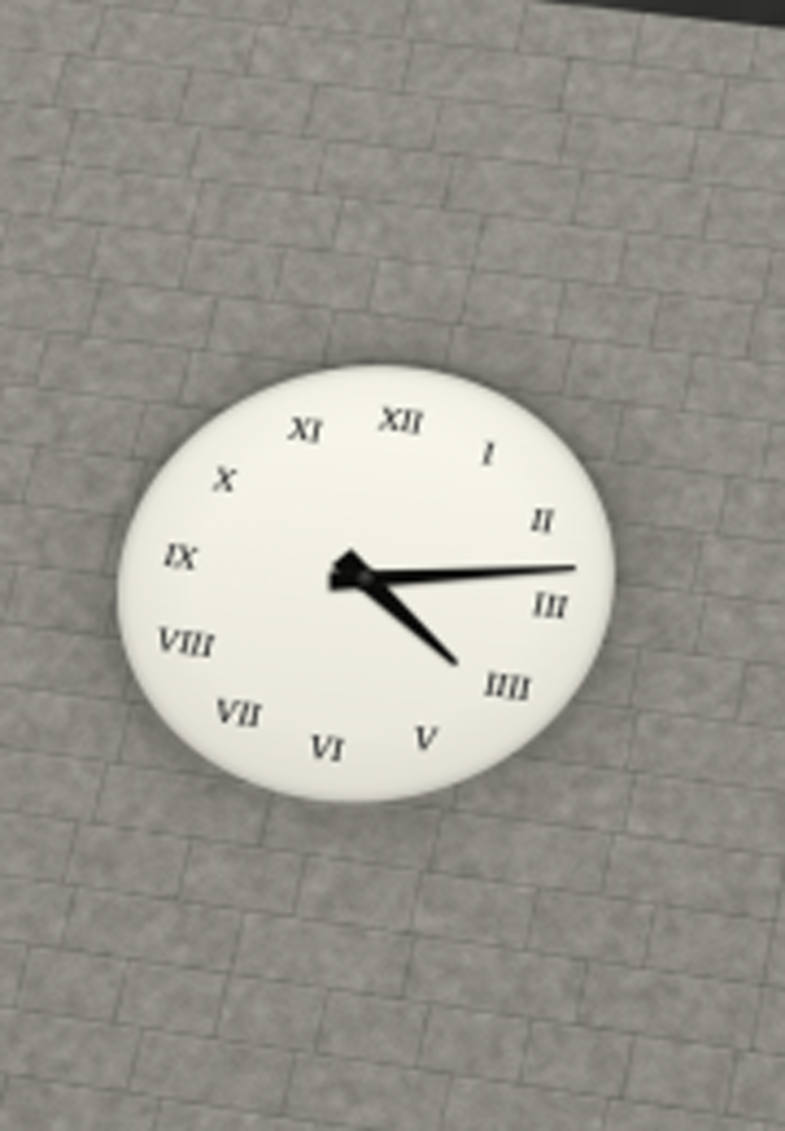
4 h 13 min
